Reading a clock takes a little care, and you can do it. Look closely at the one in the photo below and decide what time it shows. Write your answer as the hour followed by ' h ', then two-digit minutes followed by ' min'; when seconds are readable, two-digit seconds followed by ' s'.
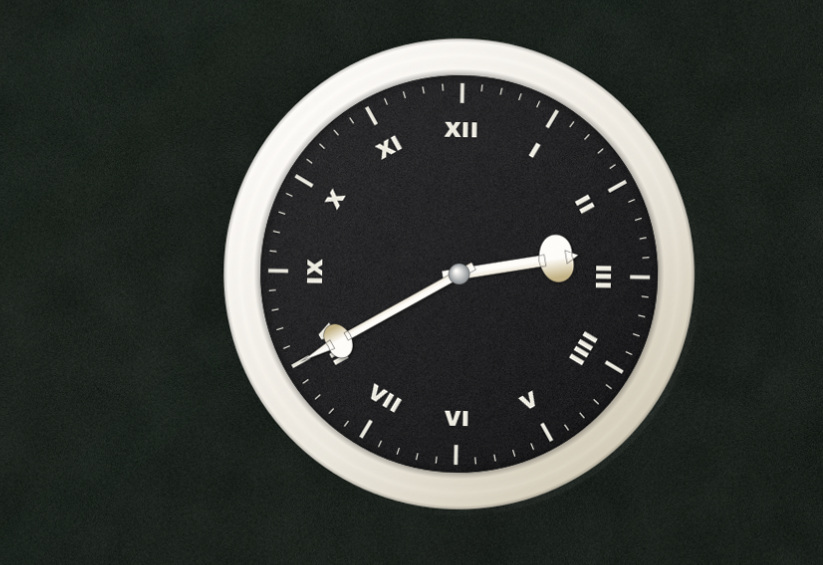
2 h 40 min
